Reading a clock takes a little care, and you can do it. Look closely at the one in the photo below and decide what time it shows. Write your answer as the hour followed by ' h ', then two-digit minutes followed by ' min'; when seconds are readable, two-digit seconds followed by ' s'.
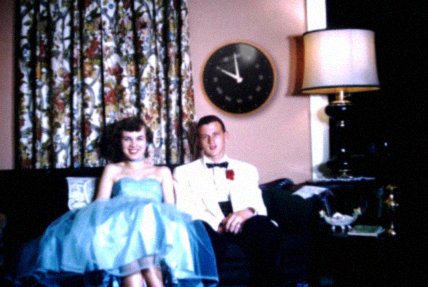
9 h 59 min
